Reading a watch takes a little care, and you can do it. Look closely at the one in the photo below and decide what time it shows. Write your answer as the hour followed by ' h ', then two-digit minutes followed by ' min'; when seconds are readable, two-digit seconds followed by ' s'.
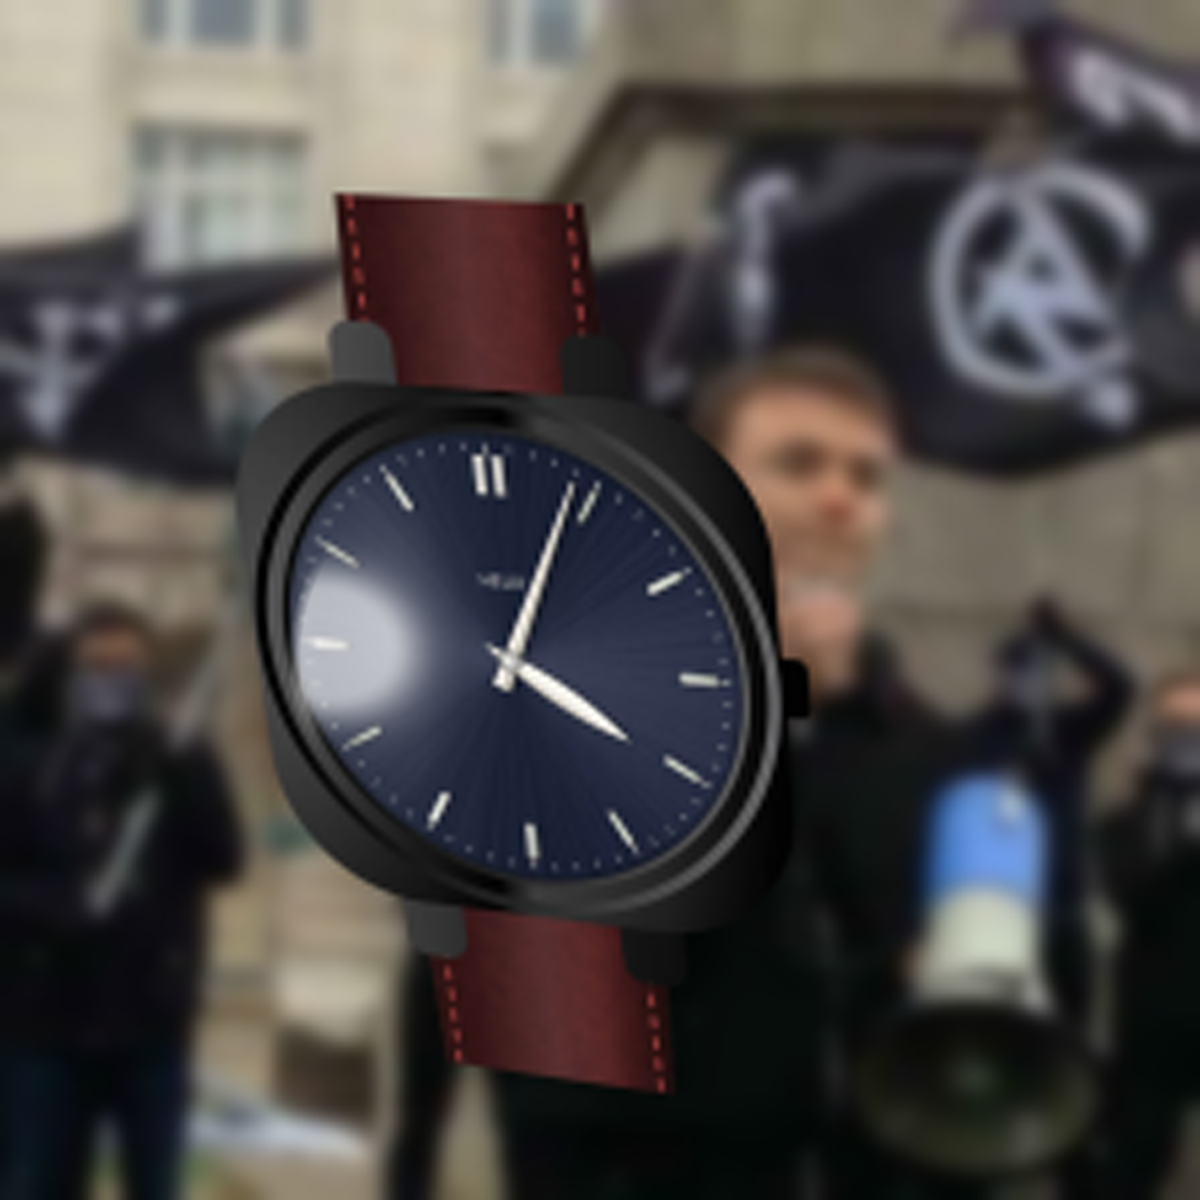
4 h 04 min
